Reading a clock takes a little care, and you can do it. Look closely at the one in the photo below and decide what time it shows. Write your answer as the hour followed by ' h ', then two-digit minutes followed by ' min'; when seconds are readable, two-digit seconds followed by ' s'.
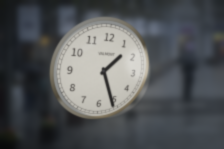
1 h 26 min
